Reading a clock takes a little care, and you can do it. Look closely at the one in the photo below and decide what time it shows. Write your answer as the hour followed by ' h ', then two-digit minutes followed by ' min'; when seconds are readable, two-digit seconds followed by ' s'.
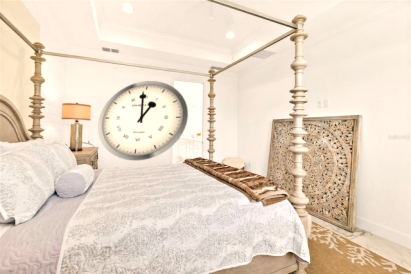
12 h 59 min
